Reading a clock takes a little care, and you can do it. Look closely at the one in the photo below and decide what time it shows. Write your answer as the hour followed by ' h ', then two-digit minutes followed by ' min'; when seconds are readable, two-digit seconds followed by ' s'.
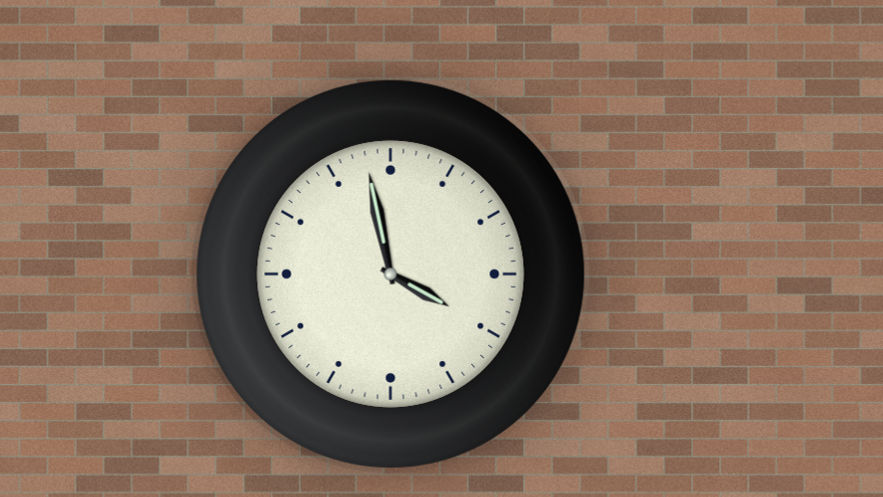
3 h 58 min
